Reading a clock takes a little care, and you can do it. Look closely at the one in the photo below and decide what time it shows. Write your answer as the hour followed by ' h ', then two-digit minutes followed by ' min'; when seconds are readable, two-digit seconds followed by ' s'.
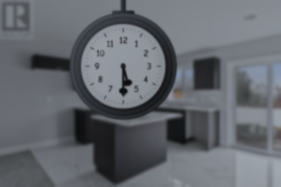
5 h 30 min
